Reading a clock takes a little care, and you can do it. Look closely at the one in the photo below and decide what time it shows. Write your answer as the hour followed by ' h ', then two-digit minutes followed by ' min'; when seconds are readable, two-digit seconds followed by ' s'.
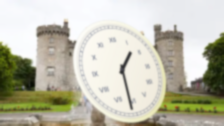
1 h 31 min
